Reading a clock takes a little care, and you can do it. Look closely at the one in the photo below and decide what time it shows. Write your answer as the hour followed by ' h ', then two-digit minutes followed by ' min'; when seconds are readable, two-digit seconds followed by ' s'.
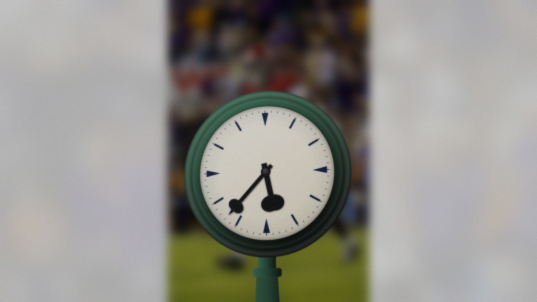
5 h 37 min
